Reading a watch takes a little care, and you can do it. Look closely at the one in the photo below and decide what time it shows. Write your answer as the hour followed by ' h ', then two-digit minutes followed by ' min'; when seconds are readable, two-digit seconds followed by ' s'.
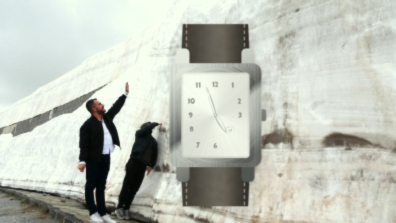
4 h 57 min
